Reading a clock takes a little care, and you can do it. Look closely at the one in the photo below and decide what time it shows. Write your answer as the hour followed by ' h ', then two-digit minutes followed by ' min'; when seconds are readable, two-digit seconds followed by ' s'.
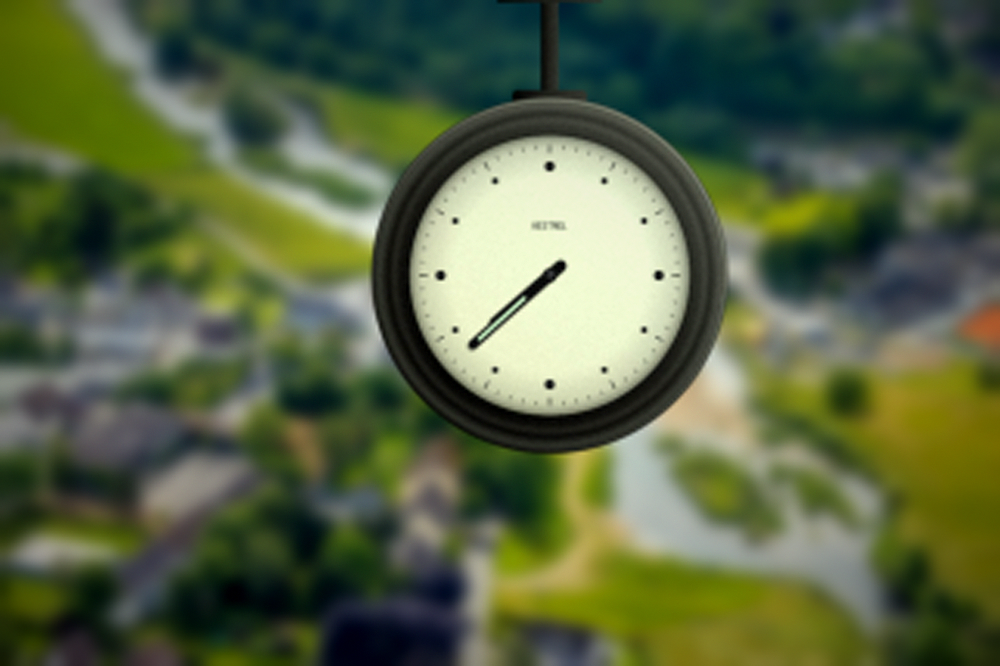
7 h 38 min
